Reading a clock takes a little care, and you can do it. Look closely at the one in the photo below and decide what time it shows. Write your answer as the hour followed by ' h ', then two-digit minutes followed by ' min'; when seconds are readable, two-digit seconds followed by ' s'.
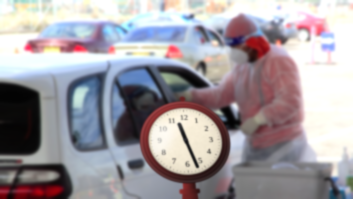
11 h 27 min
